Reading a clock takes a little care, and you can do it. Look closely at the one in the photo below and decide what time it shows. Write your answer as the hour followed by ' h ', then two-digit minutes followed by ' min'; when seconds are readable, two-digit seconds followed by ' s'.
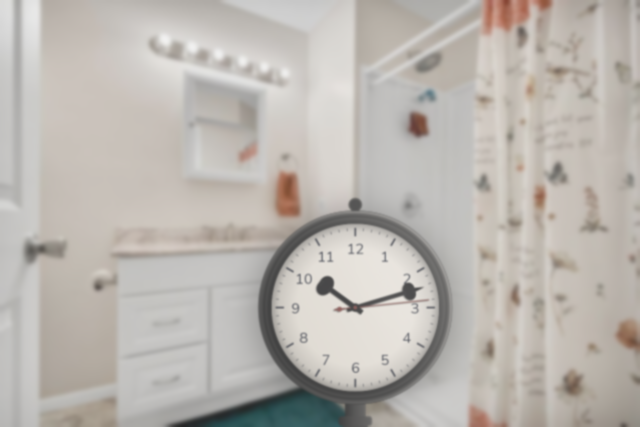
10 h 12 min 14 s
